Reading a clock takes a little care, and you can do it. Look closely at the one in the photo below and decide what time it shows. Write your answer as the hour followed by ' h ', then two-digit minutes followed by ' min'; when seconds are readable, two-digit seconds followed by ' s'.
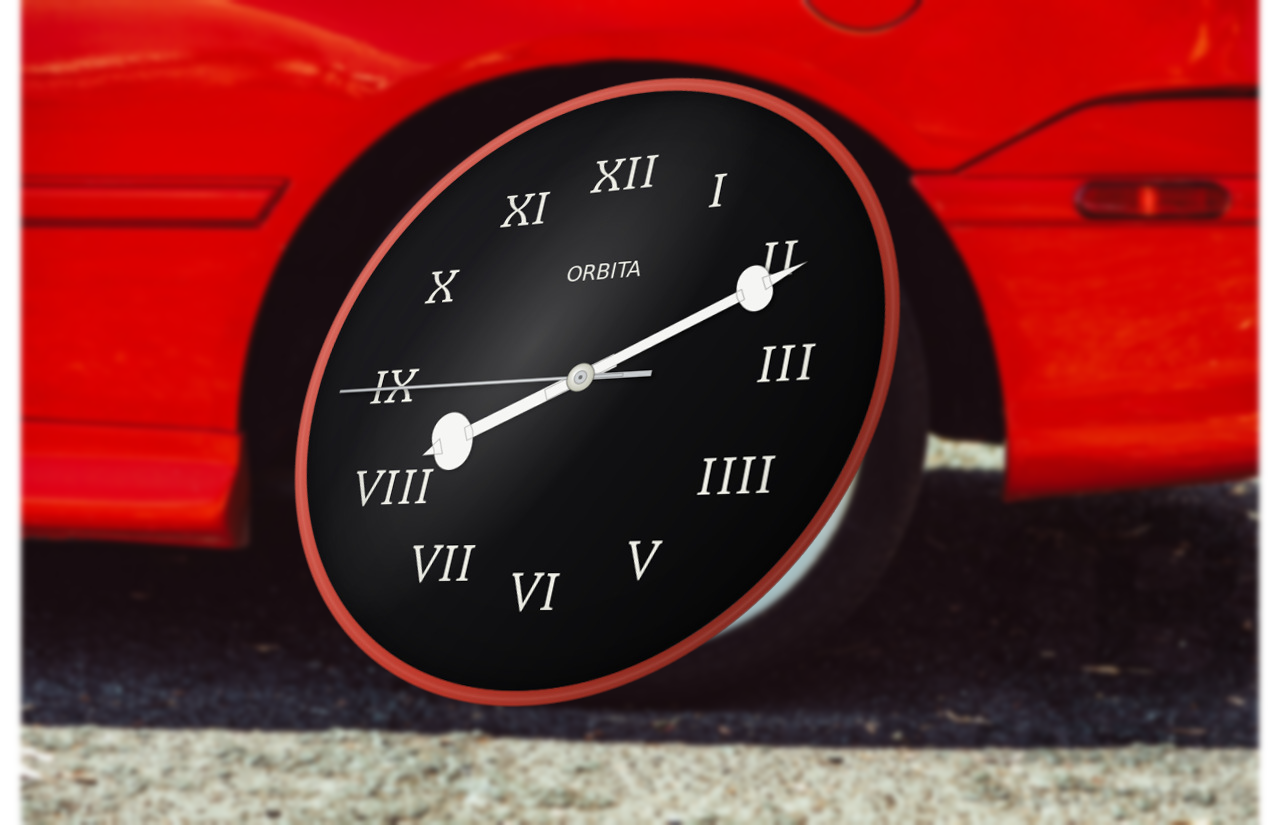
8 h 10 min 45 s
